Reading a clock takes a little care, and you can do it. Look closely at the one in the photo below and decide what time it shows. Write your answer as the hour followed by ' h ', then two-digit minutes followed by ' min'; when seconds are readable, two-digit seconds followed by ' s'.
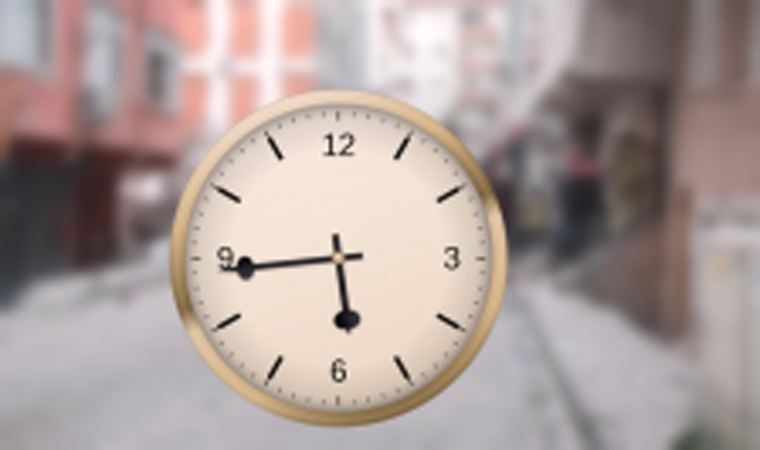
5 h 44 min
